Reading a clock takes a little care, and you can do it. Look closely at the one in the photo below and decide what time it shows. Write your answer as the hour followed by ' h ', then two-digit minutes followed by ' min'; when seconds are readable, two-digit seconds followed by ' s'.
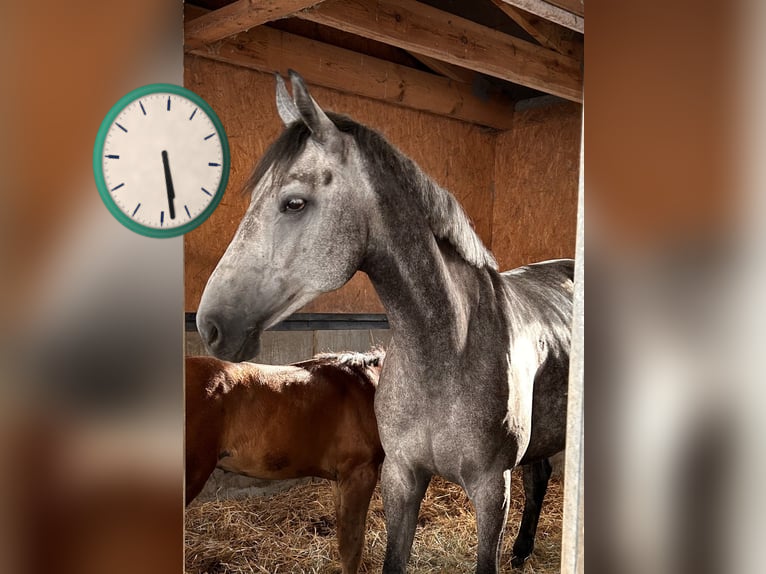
5 h 28 min
